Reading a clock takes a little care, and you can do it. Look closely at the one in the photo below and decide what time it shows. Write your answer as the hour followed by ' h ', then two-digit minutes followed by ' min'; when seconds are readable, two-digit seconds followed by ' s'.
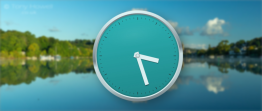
3 h 27 min
